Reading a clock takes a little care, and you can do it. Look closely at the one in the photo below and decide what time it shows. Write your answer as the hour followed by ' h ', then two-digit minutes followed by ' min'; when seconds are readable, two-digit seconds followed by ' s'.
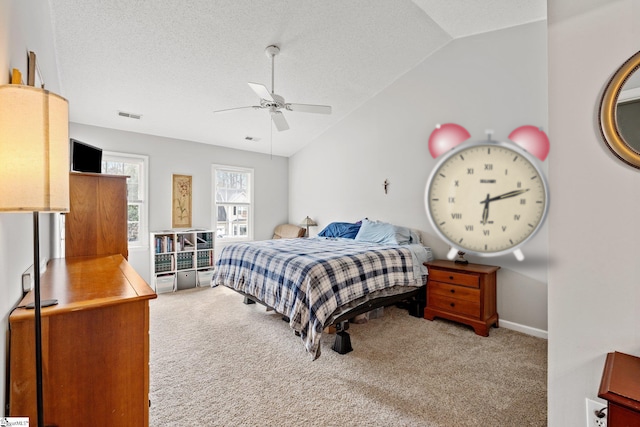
6 h 12 min
